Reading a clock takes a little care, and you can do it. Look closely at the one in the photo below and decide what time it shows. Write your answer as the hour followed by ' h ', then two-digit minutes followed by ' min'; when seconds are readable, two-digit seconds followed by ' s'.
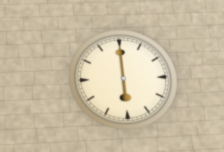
6 h 00 min
